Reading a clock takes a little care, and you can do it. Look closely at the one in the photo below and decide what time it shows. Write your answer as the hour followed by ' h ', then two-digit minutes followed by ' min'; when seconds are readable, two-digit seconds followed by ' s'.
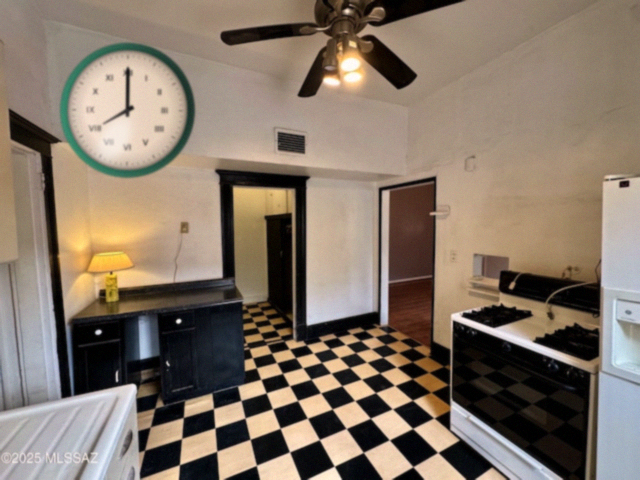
8 h 00 min
